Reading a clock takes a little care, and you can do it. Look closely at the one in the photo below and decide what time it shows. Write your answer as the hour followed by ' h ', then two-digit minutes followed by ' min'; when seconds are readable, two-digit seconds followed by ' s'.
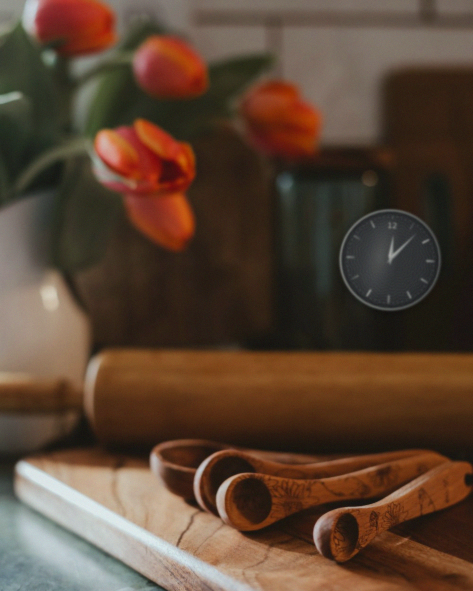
12 h 07 min
